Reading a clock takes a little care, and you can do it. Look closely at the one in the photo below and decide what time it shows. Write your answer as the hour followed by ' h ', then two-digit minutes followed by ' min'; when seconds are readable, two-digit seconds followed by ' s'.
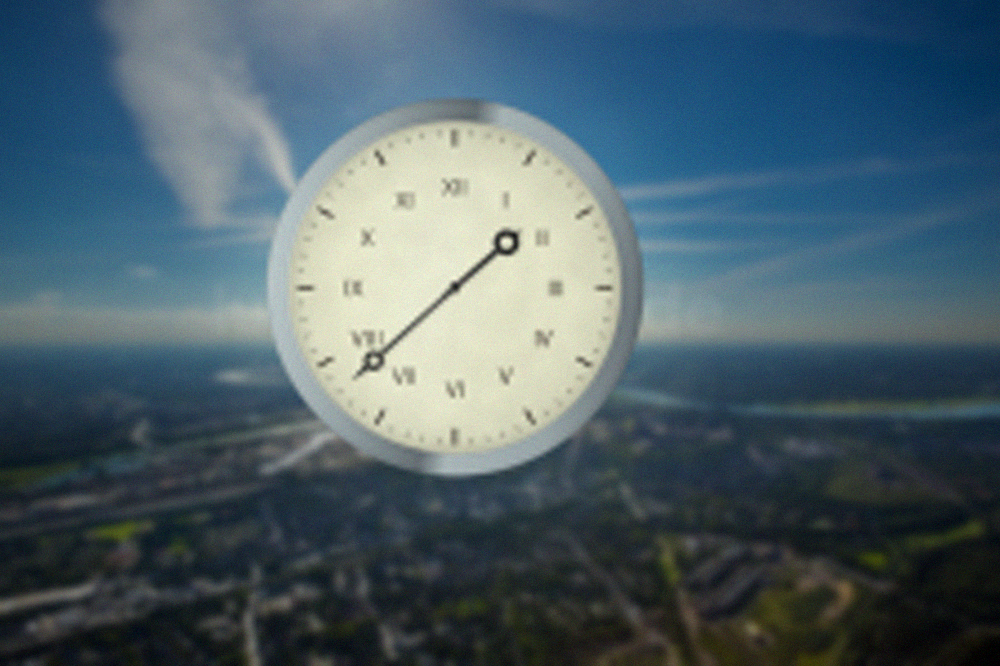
1 h 38 min
